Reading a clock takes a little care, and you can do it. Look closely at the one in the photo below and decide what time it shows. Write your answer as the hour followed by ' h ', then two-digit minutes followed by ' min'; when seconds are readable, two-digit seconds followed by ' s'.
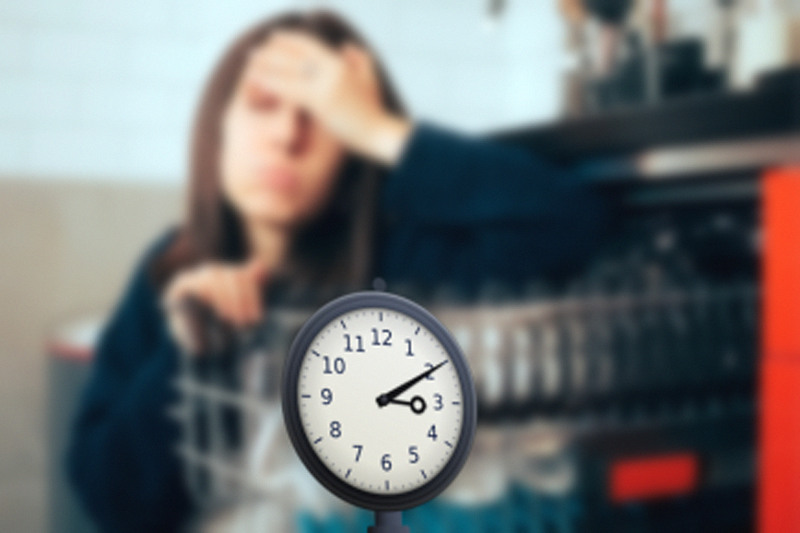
3 h 10 min
